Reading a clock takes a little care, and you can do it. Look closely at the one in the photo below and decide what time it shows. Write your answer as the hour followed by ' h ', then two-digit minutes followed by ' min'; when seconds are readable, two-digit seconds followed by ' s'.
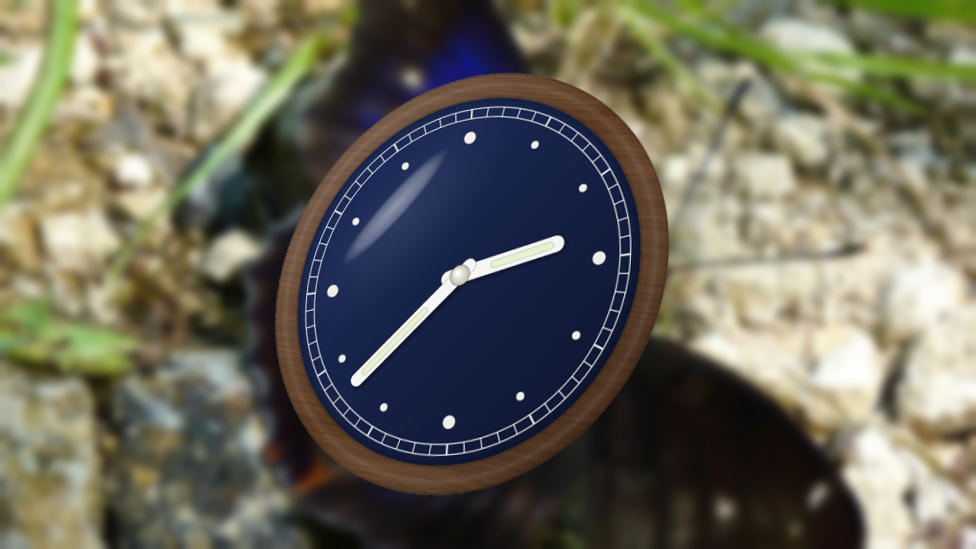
2 h 38 min
